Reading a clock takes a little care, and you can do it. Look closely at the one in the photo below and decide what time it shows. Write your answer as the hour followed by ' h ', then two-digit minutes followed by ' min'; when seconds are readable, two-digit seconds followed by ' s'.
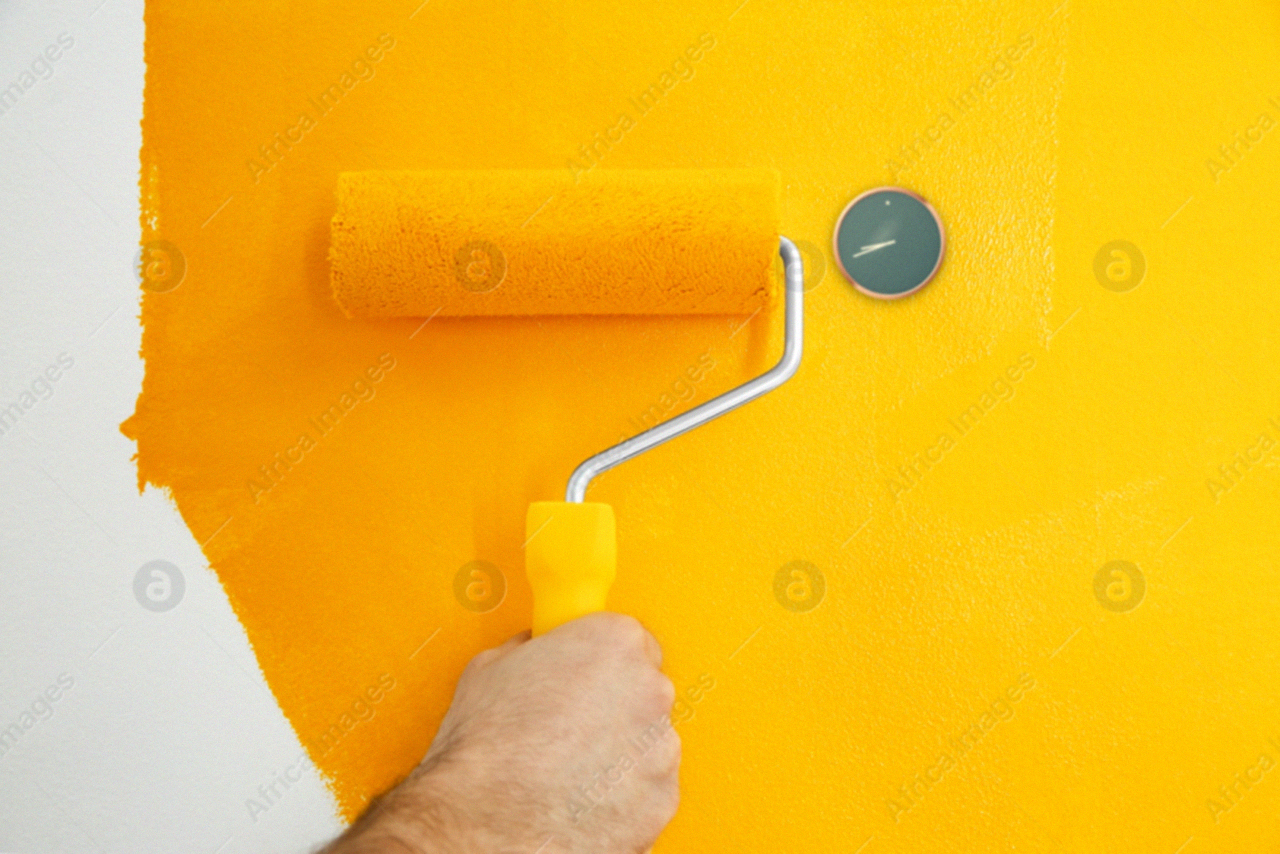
8 h 42 min
